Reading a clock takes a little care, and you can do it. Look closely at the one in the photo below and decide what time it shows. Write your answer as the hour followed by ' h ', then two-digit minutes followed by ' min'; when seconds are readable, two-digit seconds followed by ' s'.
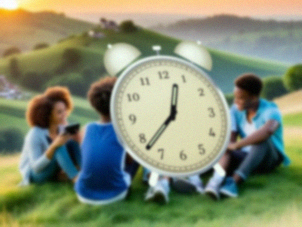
12 h 38 min
